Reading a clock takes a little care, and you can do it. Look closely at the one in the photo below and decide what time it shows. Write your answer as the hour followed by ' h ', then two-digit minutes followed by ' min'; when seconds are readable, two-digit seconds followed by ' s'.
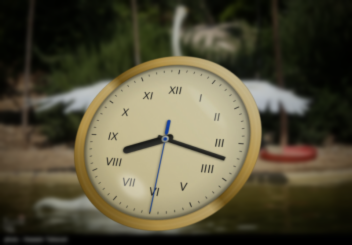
8 h 17 min 30 s
